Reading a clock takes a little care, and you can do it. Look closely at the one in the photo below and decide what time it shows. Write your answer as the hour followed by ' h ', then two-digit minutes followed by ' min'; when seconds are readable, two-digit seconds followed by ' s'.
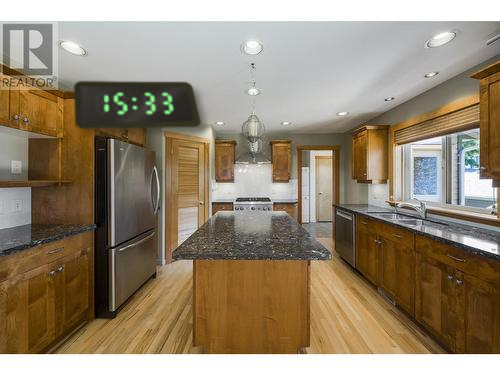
15 h 33 min
